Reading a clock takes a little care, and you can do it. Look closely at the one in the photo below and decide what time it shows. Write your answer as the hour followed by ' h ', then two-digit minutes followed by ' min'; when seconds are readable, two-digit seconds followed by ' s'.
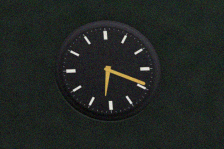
6 h 19 min
